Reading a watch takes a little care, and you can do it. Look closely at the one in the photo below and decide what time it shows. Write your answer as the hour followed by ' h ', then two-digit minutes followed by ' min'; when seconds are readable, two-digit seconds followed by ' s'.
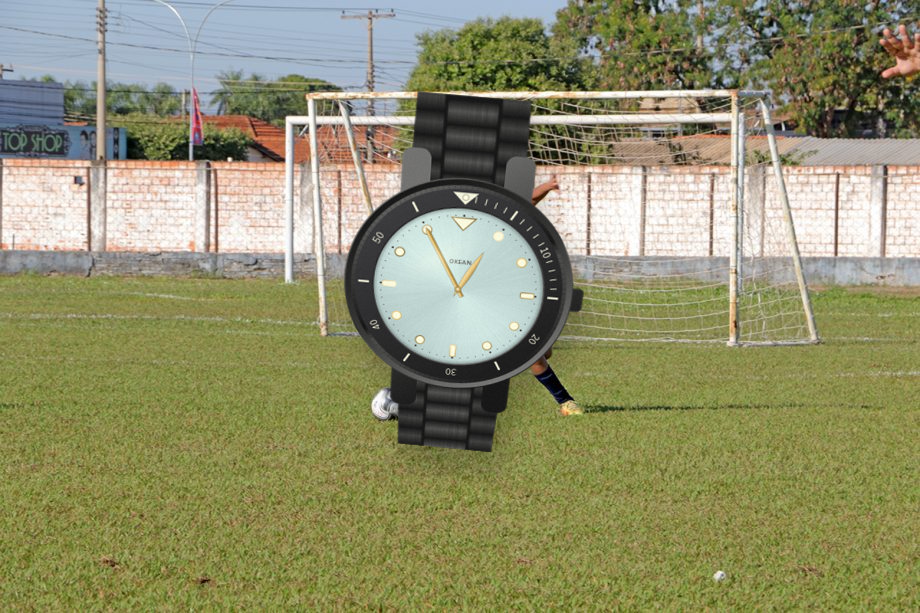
12 h 55 min
